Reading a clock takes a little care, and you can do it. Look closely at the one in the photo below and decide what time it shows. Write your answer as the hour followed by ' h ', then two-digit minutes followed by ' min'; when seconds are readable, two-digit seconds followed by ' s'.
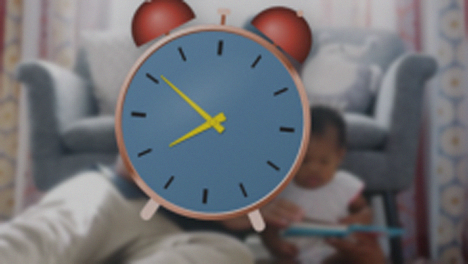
7 h 51 min
